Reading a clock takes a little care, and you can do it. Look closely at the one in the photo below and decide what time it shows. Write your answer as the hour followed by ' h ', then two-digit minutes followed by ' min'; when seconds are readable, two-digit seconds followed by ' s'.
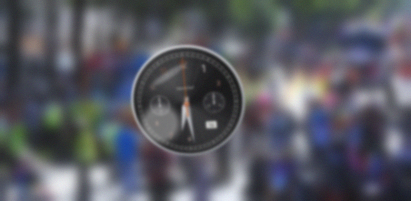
6 h 29 min
